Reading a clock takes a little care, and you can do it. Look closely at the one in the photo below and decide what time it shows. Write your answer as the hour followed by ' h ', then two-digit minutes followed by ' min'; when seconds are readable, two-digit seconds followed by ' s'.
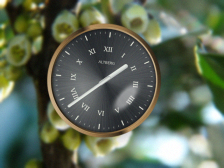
1 h 38 min
